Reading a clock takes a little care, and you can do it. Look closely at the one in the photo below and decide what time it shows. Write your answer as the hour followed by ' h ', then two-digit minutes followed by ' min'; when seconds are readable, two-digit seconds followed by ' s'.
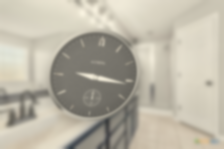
9 h 16 min
